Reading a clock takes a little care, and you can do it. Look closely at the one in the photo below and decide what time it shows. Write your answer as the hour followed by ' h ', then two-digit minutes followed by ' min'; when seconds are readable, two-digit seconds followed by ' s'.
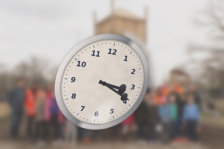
3 h 19 min
